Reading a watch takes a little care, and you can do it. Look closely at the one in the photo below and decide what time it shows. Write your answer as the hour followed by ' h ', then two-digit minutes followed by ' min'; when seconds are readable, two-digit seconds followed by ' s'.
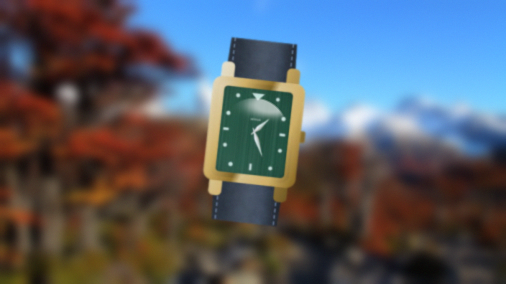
1 h 26 min
